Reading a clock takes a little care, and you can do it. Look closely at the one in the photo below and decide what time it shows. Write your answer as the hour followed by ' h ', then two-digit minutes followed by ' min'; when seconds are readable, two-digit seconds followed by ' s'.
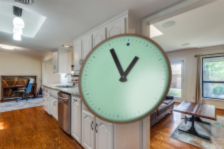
12 h 55 min
